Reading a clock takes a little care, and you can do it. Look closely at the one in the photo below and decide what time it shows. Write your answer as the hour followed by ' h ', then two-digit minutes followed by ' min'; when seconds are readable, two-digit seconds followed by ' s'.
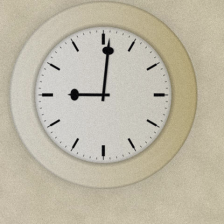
9 h 01 min
